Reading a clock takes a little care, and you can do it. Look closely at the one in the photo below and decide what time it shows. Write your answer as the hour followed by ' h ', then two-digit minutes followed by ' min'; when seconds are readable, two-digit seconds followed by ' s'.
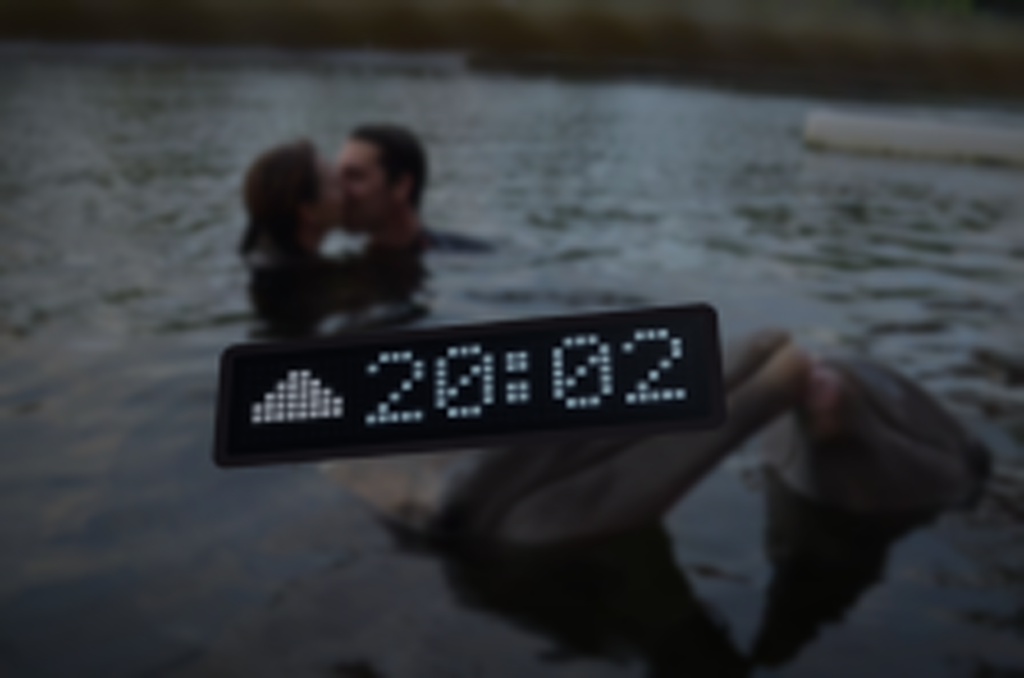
20 h 02 min
